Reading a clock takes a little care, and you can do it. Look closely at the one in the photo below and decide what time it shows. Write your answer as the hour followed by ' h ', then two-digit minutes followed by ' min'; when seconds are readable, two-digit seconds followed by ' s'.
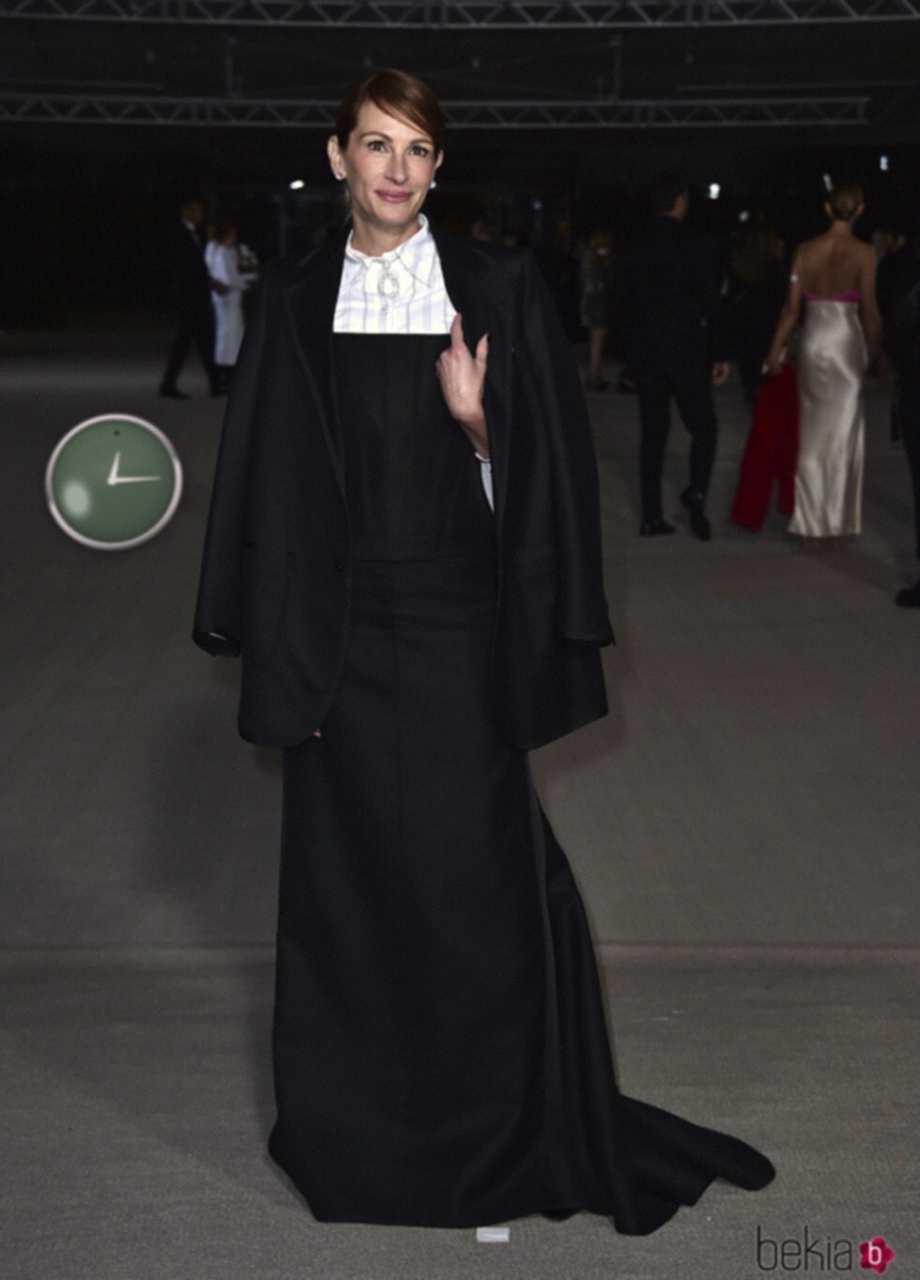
12 h 14 min
